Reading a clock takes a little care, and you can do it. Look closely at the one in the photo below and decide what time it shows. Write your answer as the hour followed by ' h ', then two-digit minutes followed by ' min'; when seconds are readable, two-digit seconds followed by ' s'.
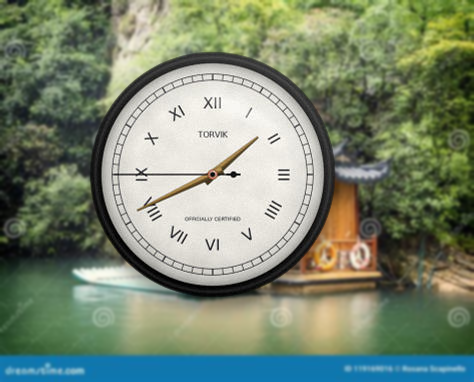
1 h 40 min 45 s
